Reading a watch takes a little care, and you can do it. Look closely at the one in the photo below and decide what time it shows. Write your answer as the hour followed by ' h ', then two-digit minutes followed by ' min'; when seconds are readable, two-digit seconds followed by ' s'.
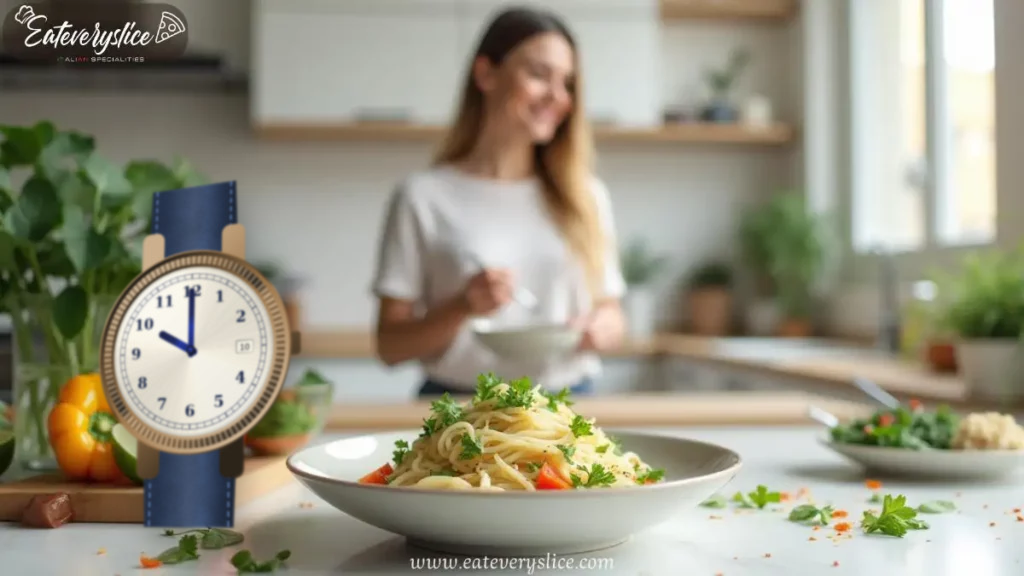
10 h 00 min
